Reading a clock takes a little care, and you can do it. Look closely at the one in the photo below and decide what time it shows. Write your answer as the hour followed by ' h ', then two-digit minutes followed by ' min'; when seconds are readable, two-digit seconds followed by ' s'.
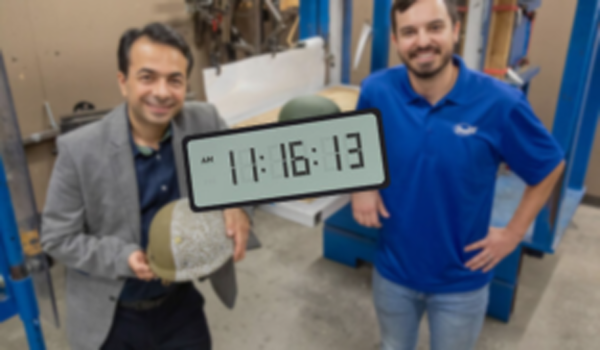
11 h 16 min 13 s
